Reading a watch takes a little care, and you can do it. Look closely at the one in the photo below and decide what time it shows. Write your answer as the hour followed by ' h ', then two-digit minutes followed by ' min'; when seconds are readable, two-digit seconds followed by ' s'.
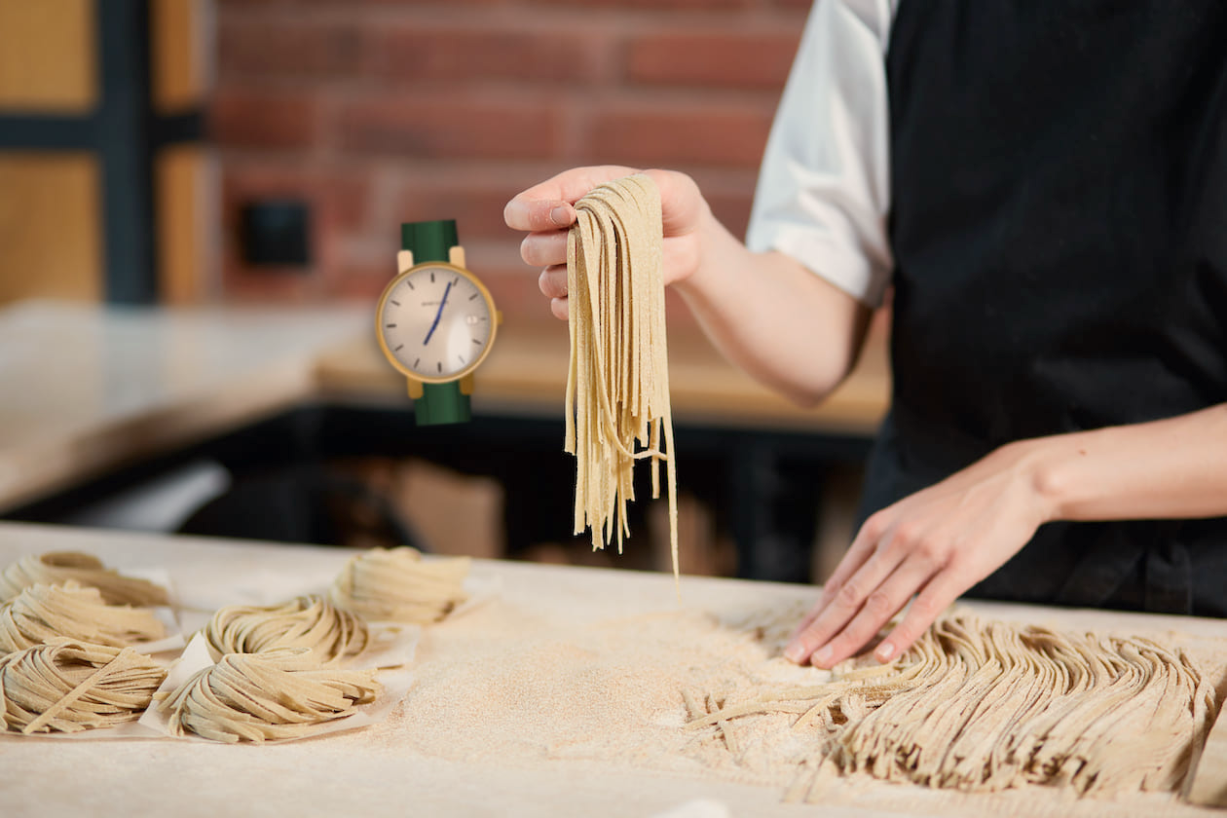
7 h 04 min
